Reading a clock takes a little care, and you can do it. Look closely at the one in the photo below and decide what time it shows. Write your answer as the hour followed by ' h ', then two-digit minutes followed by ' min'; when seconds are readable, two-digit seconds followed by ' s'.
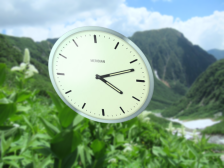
4 h 12 min
